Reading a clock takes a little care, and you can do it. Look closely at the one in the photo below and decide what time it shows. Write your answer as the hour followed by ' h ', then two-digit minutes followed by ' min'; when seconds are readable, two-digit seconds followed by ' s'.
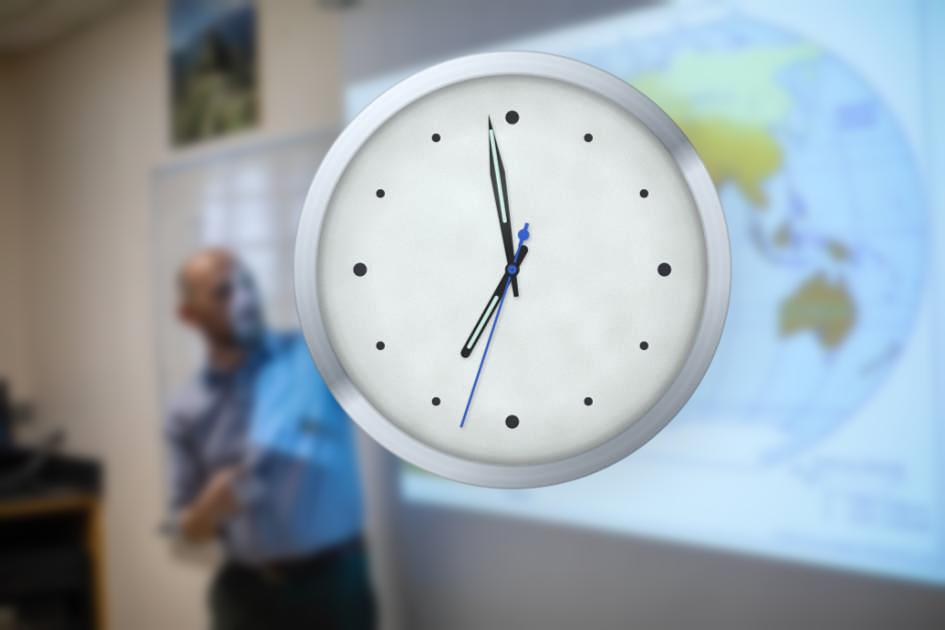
6 h 58 min 33 s
